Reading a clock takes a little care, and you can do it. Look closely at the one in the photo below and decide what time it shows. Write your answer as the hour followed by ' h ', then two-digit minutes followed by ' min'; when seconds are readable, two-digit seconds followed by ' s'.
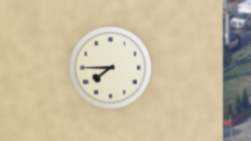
7 h 45 min
